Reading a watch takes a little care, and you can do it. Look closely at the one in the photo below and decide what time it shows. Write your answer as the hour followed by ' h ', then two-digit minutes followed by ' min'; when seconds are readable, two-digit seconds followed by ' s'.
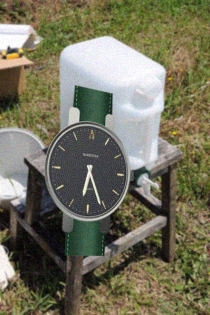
6 h 26 min
